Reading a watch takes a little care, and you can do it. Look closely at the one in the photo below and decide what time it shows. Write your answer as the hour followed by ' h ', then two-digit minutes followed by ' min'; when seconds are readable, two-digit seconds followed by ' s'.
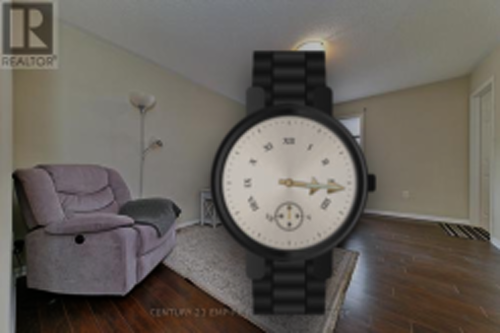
3 h 16 min
